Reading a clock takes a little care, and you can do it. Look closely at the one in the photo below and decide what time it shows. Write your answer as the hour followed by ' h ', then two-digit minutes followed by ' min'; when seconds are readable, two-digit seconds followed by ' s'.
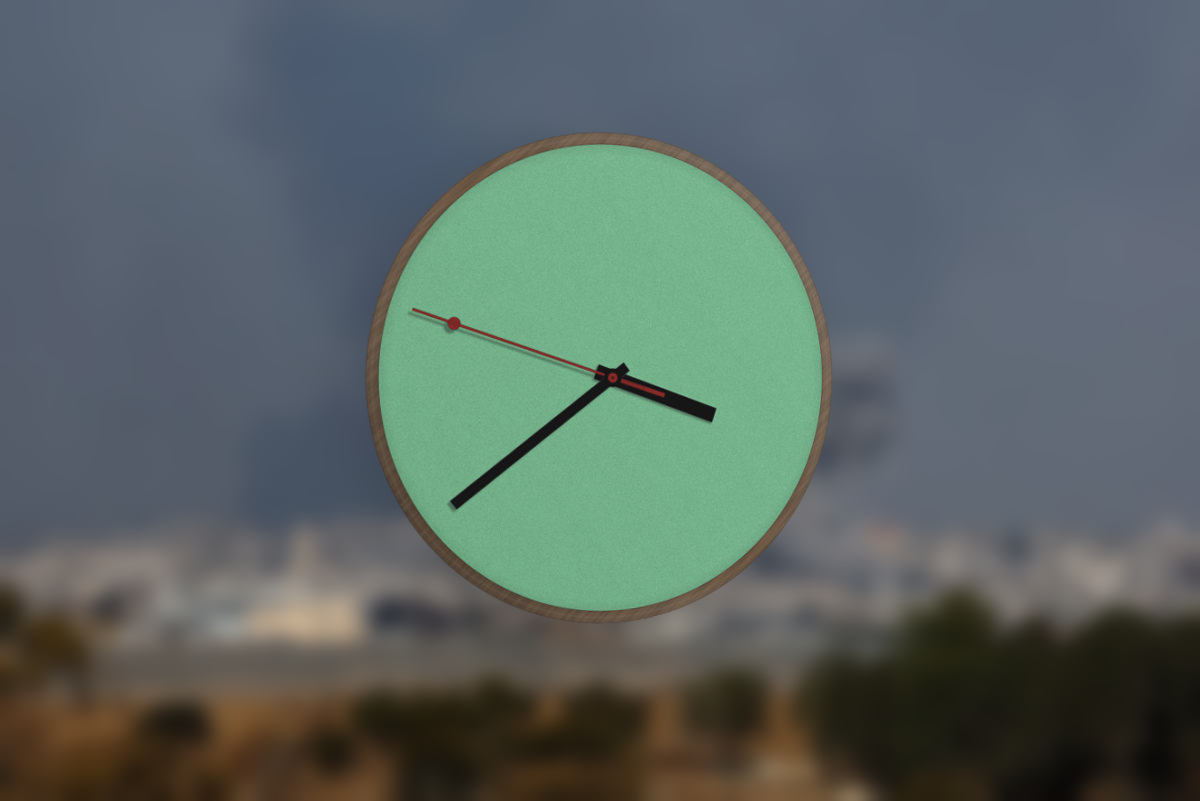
3 h 38 min 48 s
